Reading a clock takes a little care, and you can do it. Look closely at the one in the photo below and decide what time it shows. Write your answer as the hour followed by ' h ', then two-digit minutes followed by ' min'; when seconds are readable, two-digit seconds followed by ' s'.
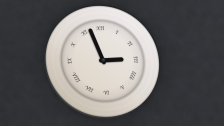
2 h 57 min
